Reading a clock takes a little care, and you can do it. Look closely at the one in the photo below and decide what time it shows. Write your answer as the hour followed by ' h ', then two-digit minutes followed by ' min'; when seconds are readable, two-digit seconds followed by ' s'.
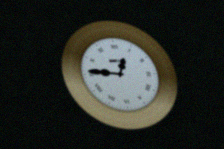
12 h 46 min
